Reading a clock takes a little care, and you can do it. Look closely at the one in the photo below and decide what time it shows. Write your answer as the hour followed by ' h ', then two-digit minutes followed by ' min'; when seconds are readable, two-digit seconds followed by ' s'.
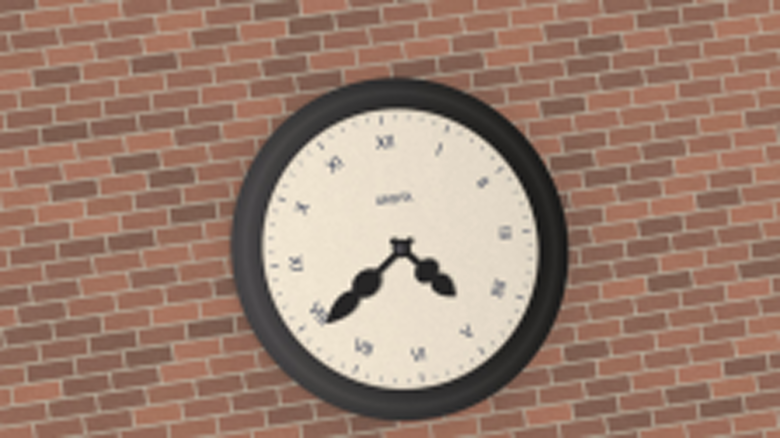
4 h 39 min
